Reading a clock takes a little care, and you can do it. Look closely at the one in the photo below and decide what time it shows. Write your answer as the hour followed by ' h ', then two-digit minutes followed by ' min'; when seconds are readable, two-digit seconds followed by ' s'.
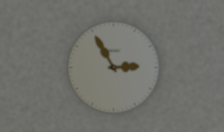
2 h 55 min
